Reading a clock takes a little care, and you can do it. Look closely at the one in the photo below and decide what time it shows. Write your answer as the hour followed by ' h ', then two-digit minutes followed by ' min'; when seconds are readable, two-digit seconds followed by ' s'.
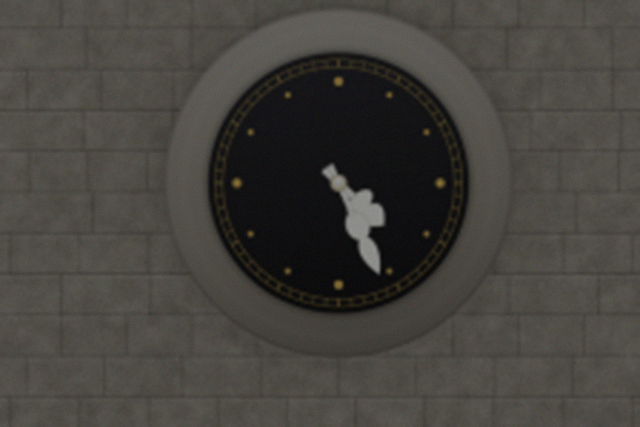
4 h 26 min
